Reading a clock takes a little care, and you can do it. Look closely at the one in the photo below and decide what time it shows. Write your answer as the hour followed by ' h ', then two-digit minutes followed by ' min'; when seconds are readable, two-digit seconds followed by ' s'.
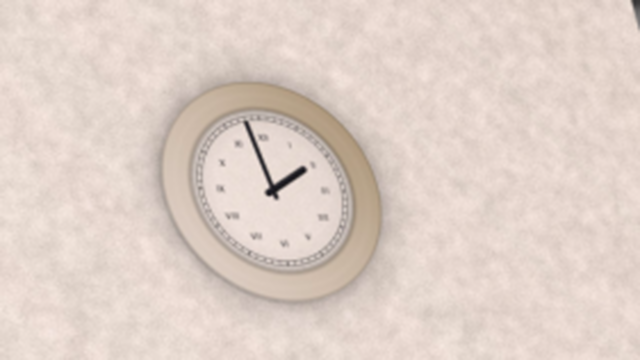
1 h 58 min
